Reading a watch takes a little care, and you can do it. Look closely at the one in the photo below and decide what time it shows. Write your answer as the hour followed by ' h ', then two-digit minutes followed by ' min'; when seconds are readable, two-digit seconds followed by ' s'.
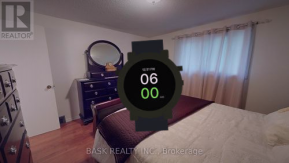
6 h 00 min
